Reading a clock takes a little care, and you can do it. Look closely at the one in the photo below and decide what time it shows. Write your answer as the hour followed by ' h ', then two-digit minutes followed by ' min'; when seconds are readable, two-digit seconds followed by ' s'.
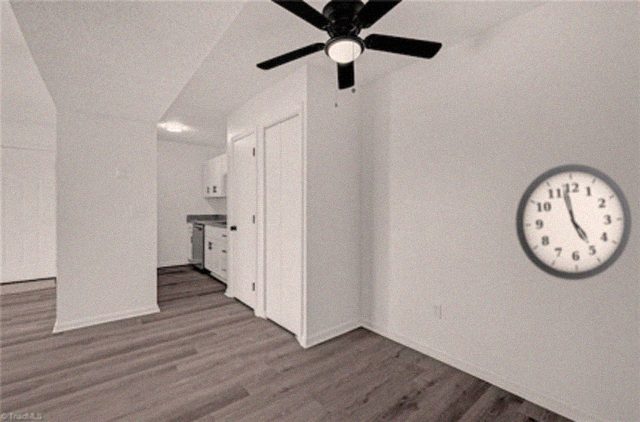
4 h 58 min
